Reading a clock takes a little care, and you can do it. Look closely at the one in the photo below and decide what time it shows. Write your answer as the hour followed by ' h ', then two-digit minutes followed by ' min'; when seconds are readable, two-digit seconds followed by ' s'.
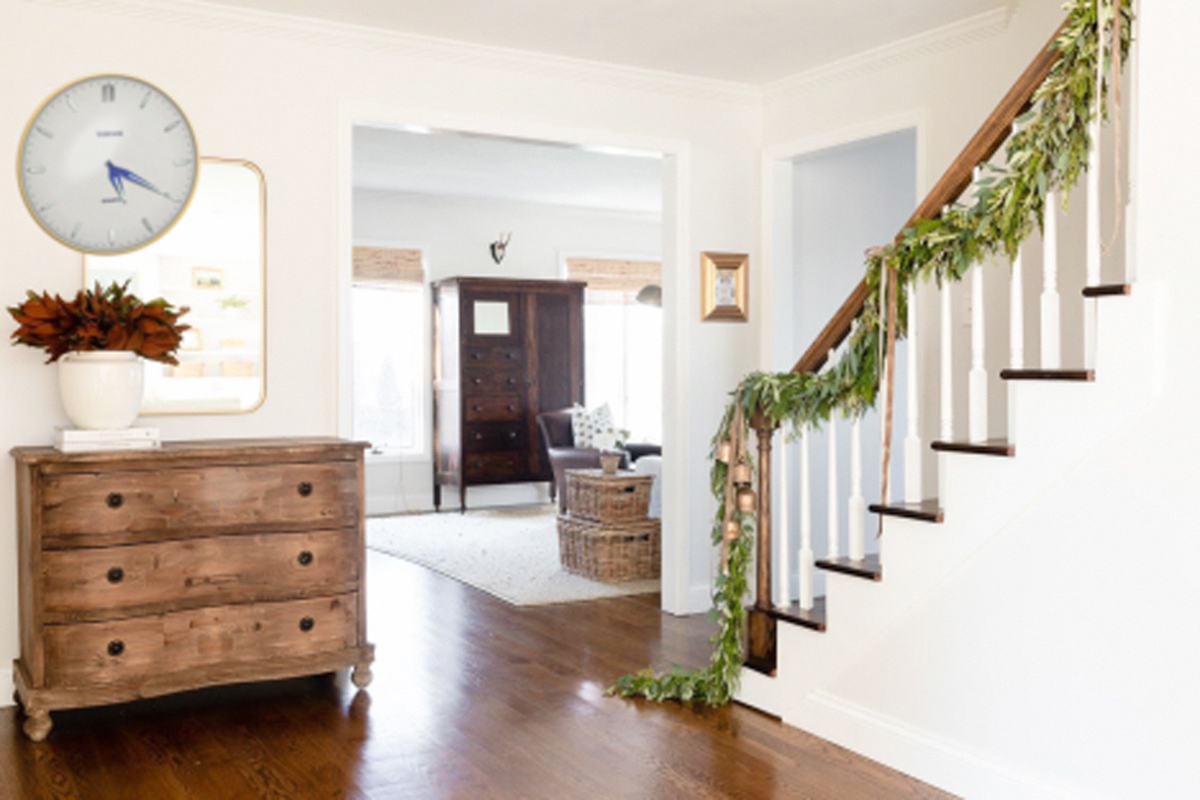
5 h 20 min
